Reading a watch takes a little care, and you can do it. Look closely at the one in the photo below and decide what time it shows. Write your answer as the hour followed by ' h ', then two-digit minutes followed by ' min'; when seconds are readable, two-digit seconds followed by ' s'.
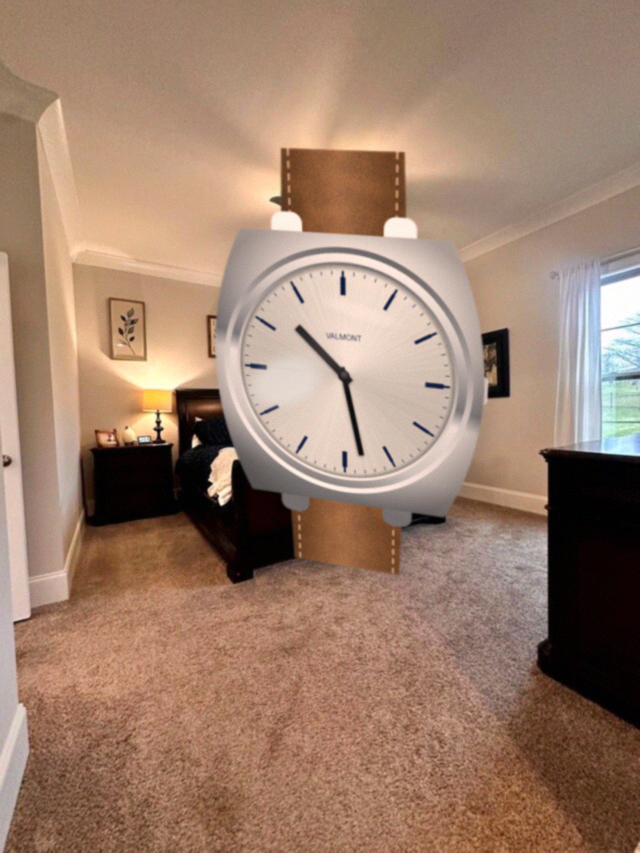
10 h 28 min
